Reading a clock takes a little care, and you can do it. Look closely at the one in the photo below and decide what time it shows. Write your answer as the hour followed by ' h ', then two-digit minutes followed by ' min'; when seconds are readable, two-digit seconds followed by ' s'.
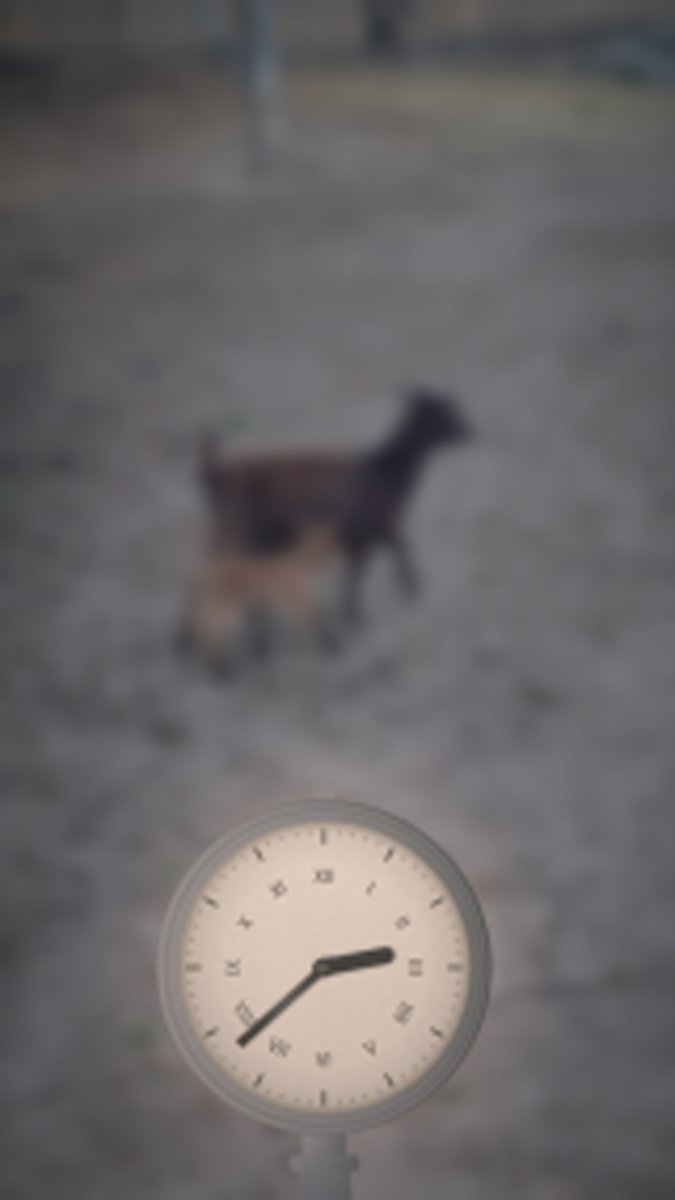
2 h 38 min
